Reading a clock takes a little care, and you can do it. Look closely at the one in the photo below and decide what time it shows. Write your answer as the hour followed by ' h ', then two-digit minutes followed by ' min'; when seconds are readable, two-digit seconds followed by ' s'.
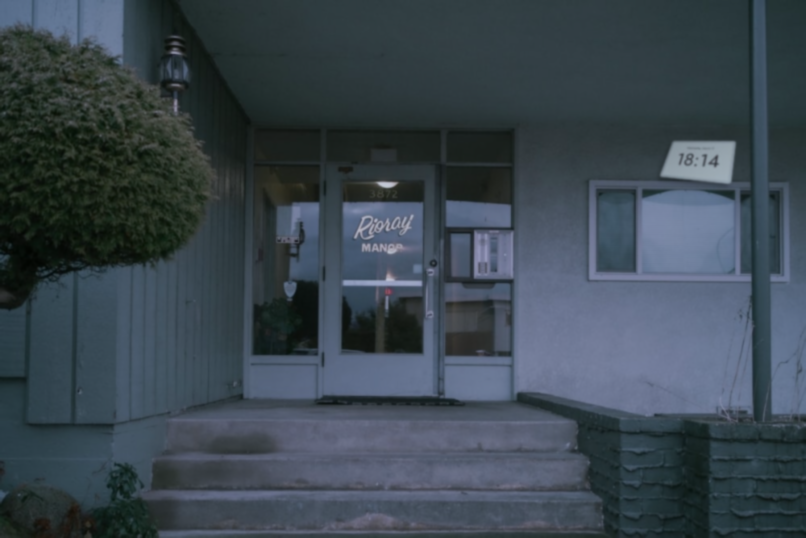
18 h 14 min
